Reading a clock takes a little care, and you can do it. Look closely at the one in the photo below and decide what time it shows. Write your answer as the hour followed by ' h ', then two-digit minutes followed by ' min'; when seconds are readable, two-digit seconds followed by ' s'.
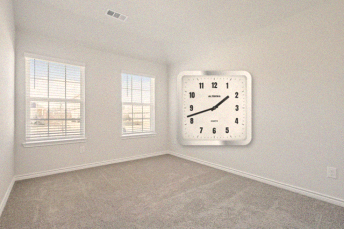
1 h 42 min
